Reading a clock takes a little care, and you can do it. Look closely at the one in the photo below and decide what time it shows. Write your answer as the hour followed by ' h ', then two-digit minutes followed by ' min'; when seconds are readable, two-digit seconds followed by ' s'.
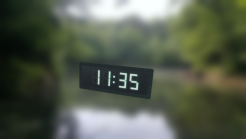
11 h 35 min
